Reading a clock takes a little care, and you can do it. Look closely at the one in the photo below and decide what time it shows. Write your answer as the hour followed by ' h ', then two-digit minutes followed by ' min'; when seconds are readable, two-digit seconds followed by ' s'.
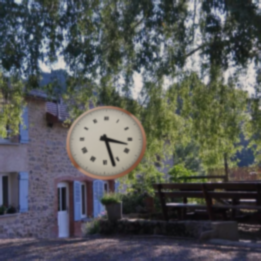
3 h 27 min
